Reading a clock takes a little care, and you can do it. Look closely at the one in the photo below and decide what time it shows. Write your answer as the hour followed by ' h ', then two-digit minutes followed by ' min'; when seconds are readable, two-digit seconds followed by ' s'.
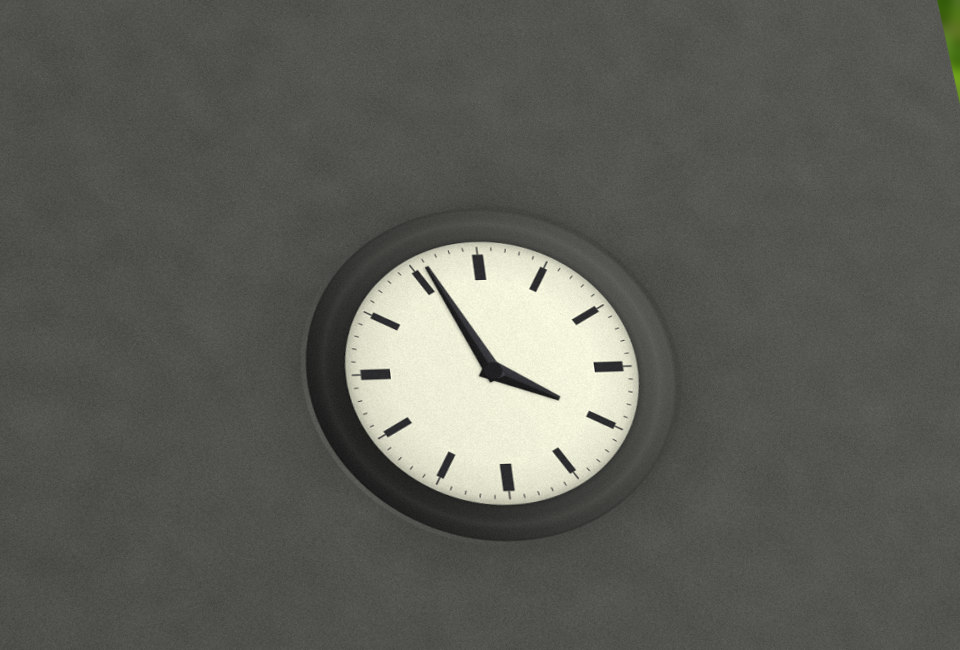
3 h 56 min
